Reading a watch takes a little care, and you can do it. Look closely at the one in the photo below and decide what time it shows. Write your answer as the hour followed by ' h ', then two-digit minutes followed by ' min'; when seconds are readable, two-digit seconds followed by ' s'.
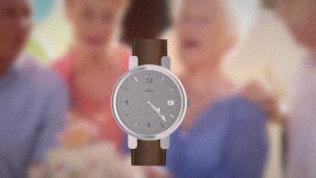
4 h 23 min
